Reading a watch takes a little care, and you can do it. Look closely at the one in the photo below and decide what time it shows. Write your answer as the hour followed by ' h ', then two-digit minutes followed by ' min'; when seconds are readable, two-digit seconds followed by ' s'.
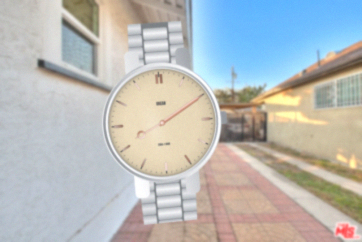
8 h 10 min
